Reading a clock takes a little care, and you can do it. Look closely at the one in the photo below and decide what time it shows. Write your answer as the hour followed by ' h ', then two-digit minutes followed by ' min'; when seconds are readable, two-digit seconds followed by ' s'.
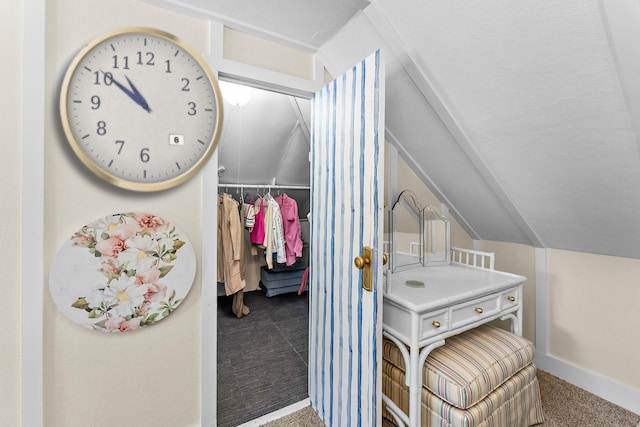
10 h 51 min
